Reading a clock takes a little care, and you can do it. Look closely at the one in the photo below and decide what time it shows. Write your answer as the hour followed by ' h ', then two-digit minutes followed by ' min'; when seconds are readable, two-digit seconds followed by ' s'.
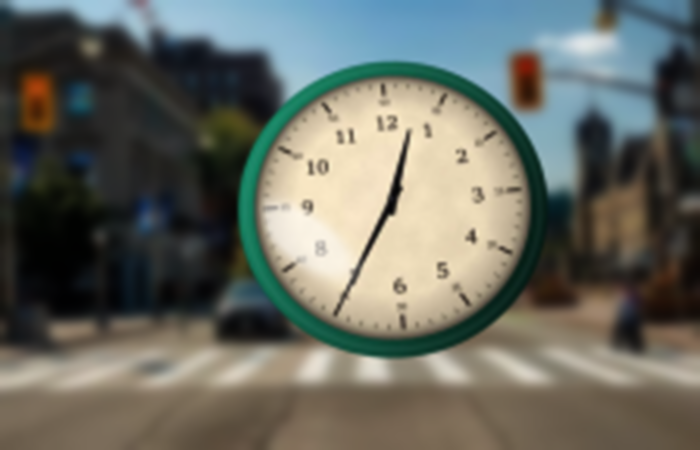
12 h 35 min
